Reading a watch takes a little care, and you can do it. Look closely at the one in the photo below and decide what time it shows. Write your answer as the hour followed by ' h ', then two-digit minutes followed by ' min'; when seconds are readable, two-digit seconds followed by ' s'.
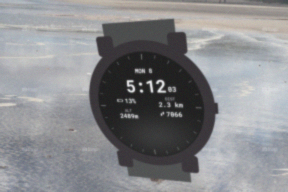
5 h 12 min
